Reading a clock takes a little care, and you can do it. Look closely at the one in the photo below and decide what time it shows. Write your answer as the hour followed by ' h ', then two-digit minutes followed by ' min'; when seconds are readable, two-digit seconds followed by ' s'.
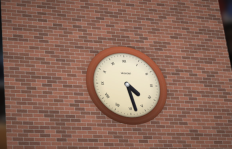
4 h 28 min
